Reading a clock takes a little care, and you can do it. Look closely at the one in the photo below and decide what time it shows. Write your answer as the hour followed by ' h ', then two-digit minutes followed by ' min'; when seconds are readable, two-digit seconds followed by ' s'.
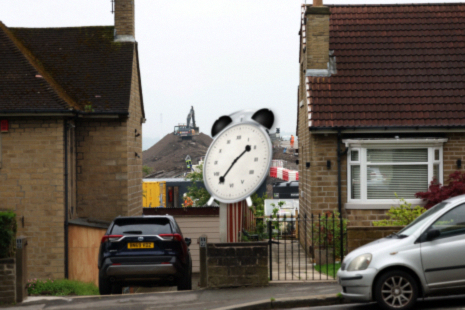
1 h 36 min
